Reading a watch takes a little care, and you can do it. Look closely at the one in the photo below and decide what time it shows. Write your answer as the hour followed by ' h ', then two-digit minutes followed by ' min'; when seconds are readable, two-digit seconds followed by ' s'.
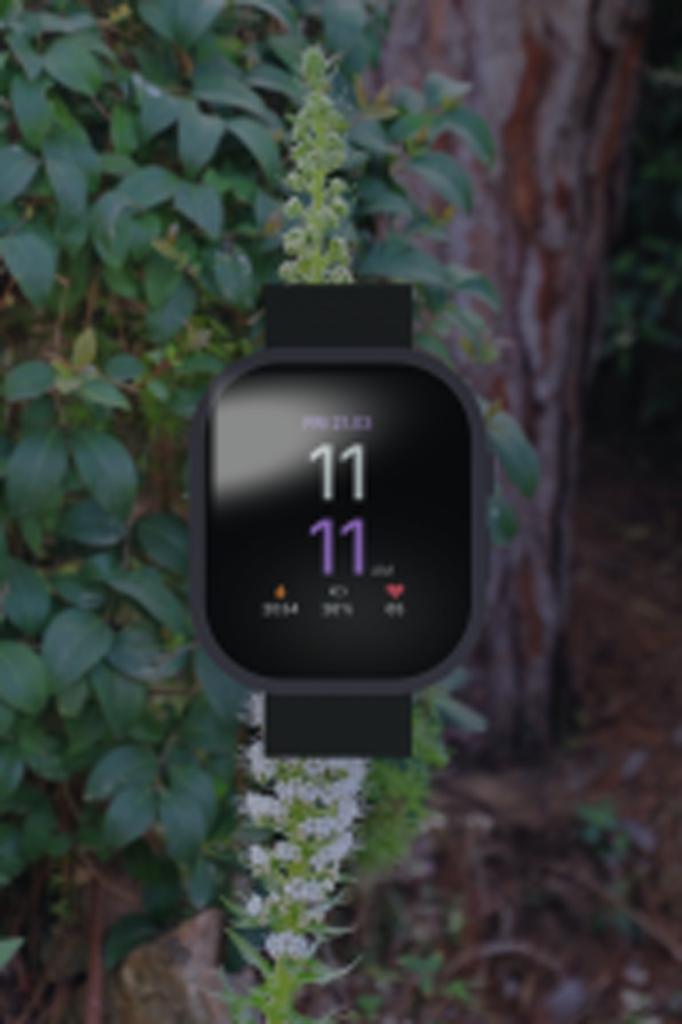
11 h 11 min
